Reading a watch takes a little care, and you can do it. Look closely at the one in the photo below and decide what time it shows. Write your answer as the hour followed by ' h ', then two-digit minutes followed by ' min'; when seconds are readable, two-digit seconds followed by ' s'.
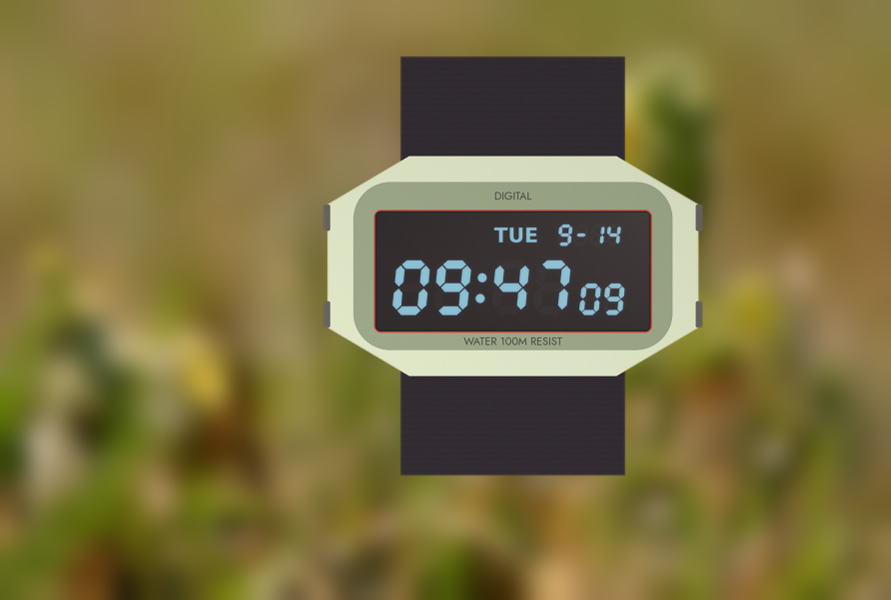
9 h 47 min 09 s
